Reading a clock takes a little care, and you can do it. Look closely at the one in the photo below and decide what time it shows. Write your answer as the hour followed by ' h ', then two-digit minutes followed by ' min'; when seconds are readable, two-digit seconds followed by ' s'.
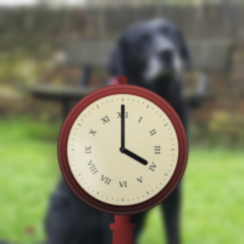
4 h 00 min
